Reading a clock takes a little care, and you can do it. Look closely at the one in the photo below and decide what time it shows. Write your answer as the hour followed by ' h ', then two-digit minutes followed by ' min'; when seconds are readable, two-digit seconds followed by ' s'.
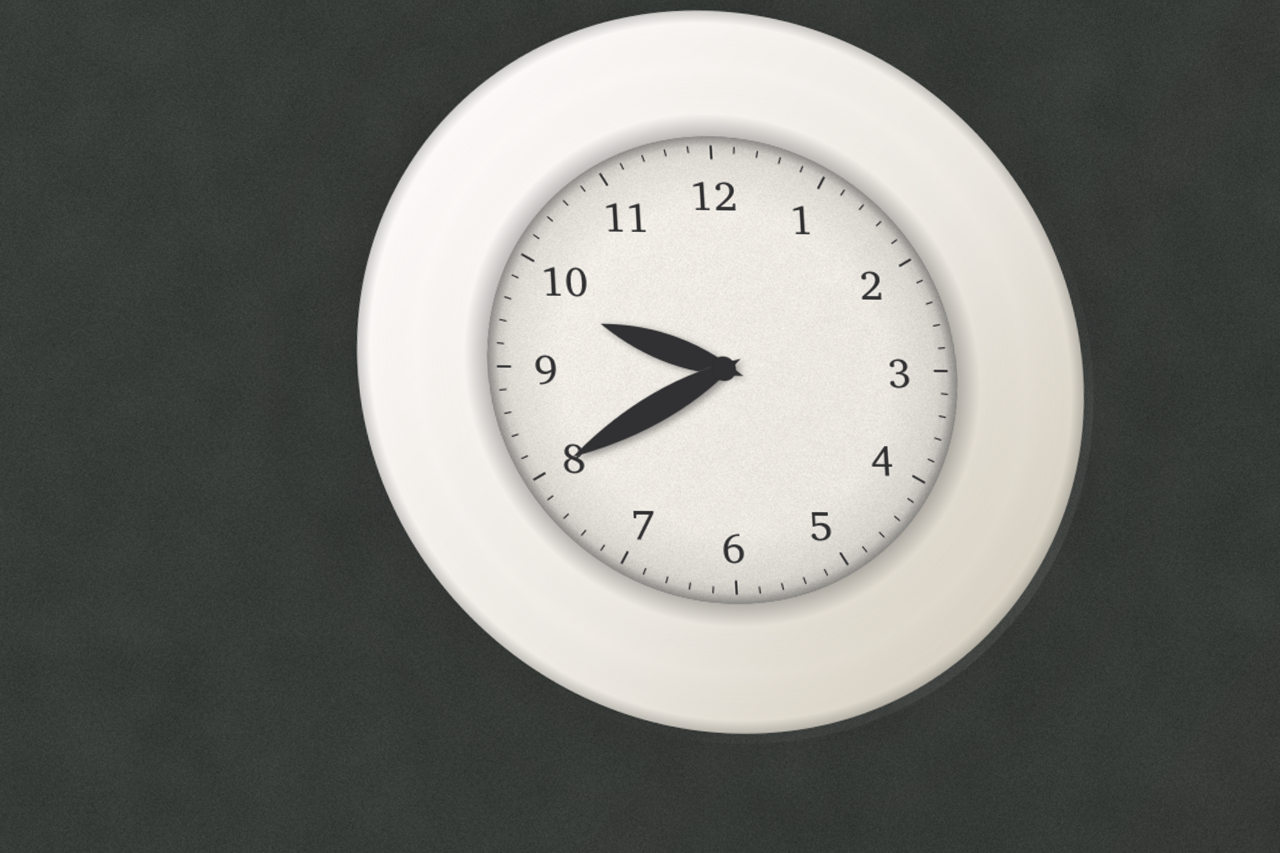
9 h 40 min
